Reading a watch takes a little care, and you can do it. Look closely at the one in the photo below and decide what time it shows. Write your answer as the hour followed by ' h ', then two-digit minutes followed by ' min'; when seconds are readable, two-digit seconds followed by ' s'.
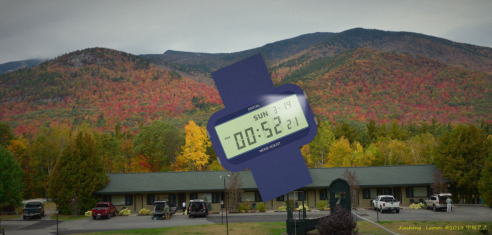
0 h 52 min 21 s
